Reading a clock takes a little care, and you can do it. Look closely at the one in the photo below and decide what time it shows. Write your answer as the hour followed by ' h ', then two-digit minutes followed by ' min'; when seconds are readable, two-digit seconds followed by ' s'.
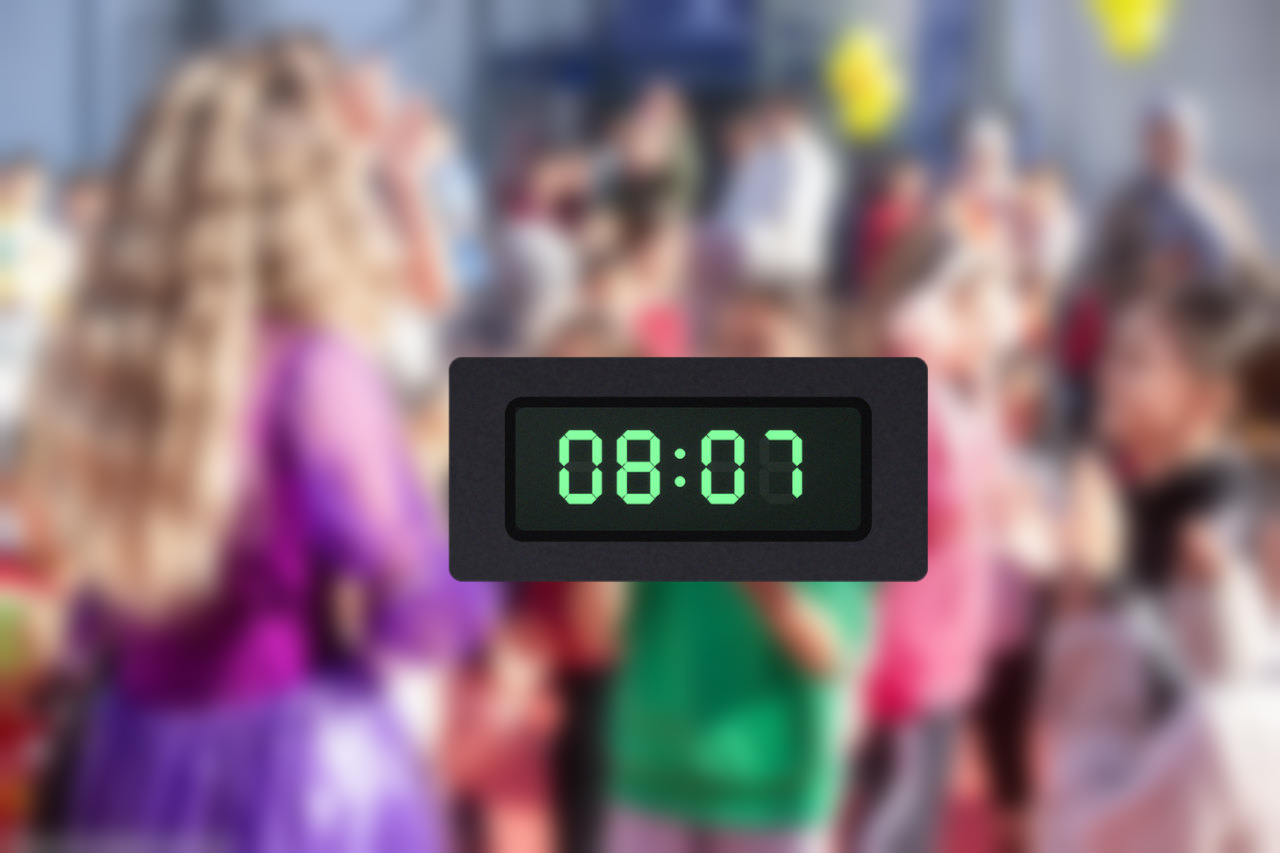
8 h 07 min
